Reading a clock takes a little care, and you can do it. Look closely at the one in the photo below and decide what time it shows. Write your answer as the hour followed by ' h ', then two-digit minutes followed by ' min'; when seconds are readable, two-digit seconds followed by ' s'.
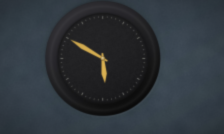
5 h 50 min
